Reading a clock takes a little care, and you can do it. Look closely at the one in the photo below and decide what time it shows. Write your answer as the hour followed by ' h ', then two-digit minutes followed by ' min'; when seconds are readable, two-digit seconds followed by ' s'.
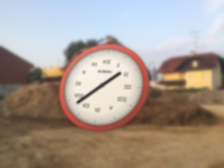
1 h 38 min
